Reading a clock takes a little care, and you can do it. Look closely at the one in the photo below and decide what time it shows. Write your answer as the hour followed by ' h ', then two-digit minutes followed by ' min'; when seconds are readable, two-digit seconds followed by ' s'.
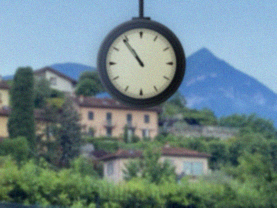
10 h 54 min
